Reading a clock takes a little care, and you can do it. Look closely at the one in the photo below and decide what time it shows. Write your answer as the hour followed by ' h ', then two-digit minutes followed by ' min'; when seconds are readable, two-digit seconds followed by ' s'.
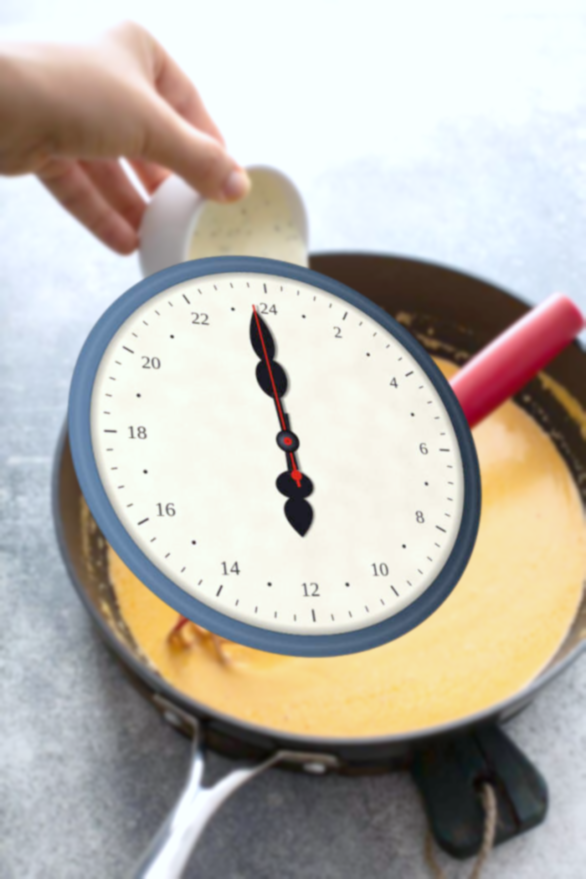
11 h 58 min 59 s
